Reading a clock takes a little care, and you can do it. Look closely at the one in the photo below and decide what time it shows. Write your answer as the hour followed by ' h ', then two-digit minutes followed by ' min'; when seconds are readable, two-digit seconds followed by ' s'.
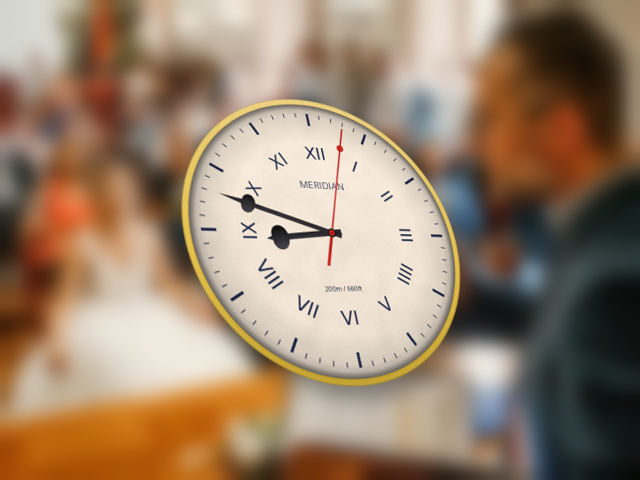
8 h 48 min 03 s
